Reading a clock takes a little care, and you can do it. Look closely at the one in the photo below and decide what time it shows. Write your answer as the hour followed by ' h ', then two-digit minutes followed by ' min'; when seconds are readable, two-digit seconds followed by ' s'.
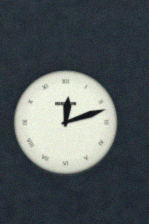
12 h 12 min
